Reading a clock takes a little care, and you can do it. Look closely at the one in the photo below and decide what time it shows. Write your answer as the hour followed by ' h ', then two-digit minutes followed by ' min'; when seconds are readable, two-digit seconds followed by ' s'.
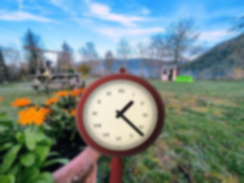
1 h 22 min
